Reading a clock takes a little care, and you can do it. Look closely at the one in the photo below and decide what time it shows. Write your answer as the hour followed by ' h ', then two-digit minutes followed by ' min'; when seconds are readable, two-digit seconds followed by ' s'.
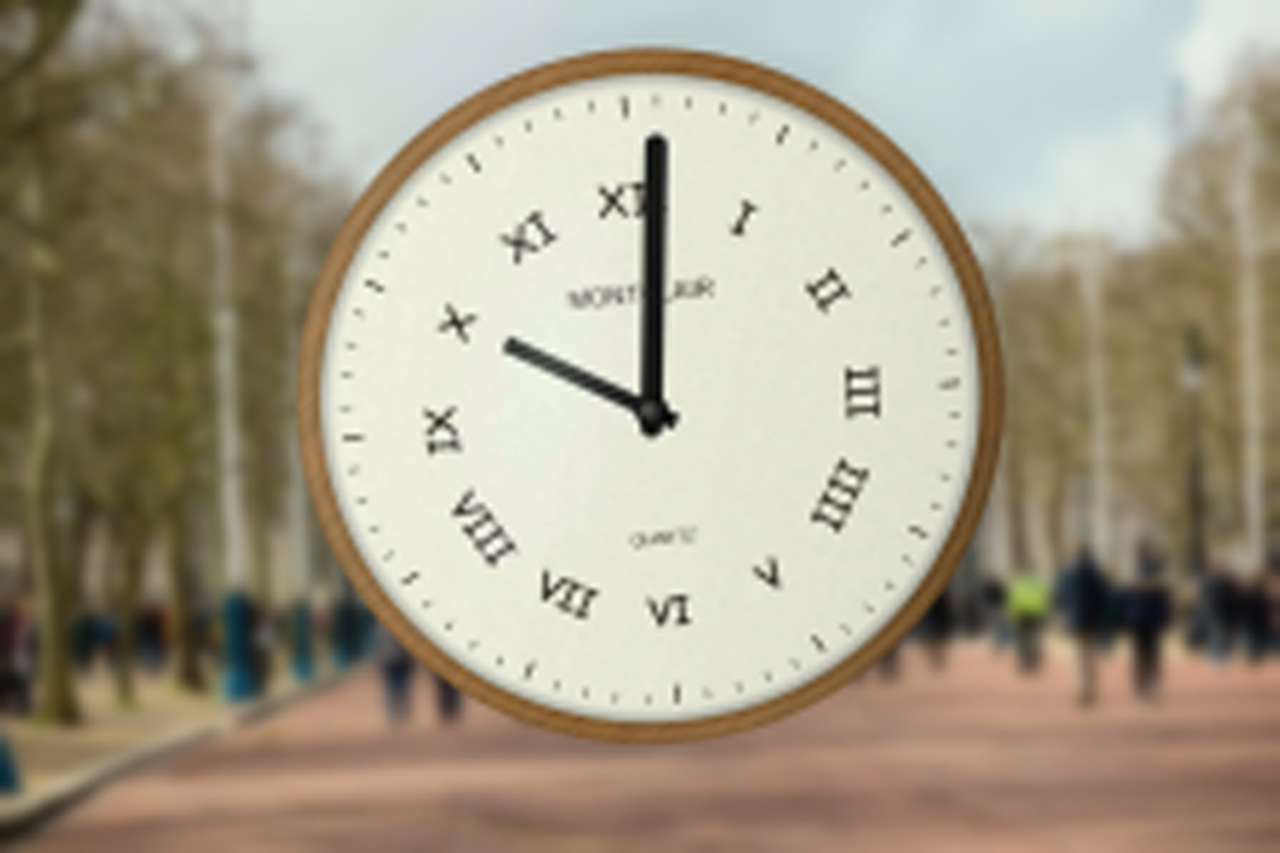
10 h 01 min
